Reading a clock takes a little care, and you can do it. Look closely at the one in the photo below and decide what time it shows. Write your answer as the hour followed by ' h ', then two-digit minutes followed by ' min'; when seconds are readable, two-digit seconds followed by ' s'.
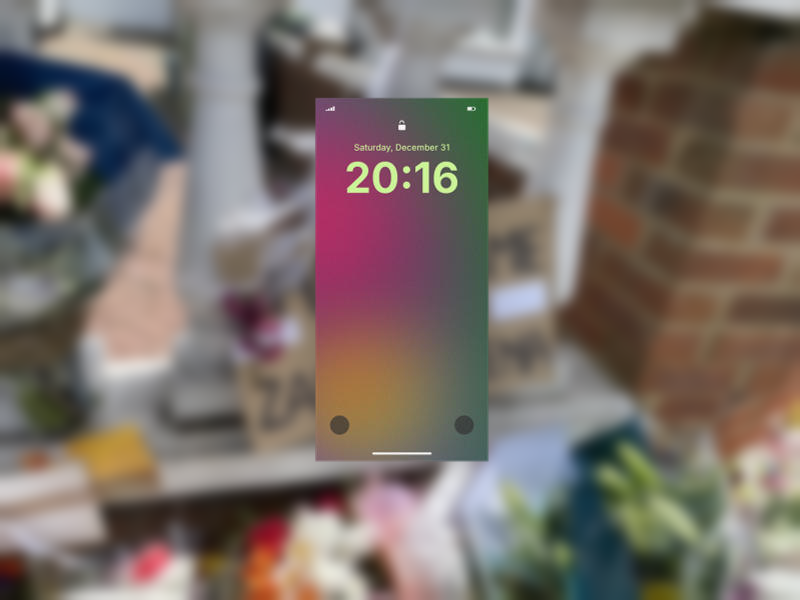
20 h 16 min
